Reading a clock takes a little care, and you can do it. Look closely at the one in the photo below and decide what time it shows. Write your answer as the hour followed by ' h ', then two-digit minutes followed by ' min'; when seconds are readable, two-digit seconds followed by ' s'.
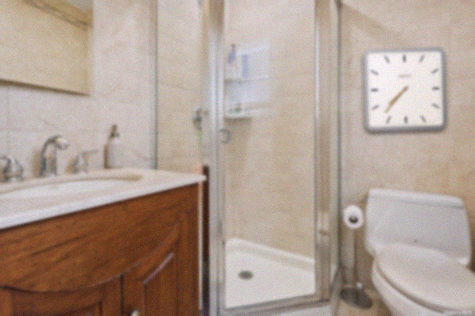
7 h 37 min
